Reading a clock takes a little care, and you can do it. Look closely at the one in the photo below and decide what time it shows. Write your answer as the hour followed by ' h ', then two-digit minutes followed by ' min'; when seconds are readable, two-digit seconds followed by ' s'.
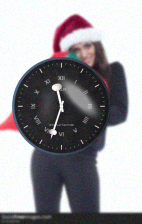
11 h 33 min
